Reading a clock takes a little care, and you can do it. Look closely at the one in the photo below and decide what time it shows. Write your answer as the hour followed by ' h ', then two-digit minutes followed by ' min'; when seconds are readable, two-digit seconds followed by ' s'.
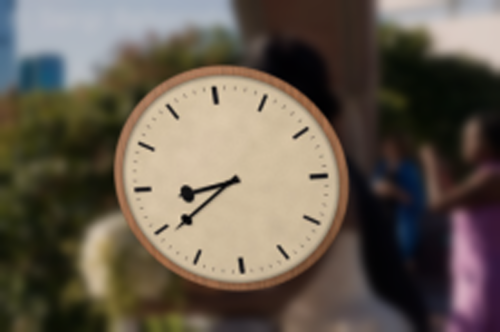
8 h 39 min
